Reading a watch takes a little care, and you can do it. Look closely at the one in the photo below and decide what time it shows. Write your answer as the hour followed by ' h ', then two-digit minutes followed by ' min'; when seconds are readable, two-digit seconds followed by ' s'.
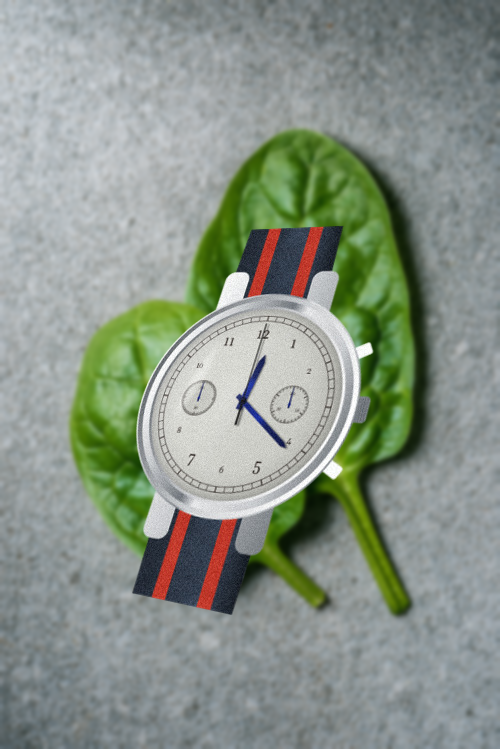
12 h 21 min
